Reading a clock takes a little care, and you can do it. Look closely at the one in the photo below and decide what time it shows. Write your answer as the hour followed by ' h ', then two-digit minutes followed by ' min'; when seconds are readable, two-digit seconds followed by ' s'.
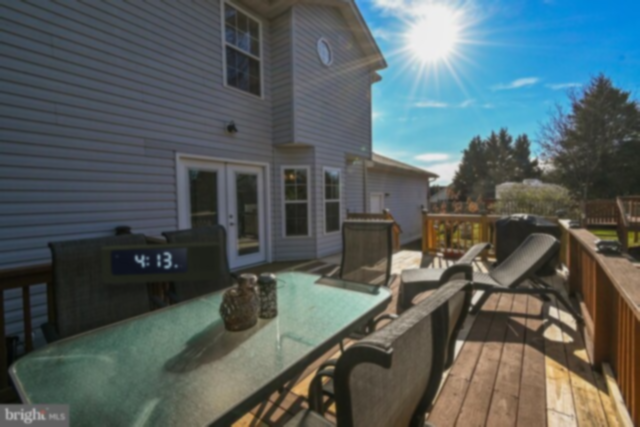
4 h 13 min
